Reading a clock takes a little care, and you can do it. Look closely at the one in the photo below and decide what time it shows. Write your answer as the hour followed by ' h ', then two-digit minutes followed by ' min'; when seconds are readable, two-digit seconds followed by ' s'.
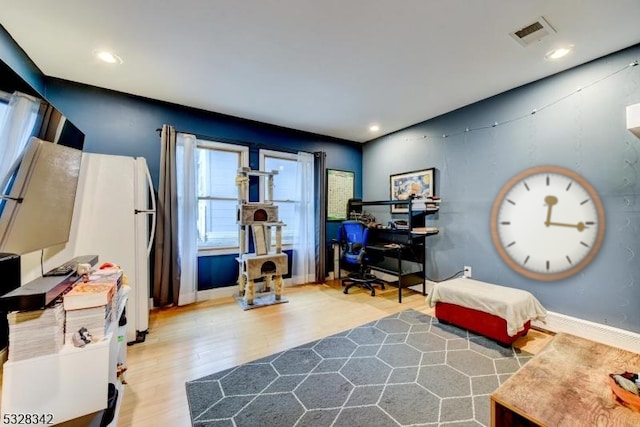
12 h 16 min
